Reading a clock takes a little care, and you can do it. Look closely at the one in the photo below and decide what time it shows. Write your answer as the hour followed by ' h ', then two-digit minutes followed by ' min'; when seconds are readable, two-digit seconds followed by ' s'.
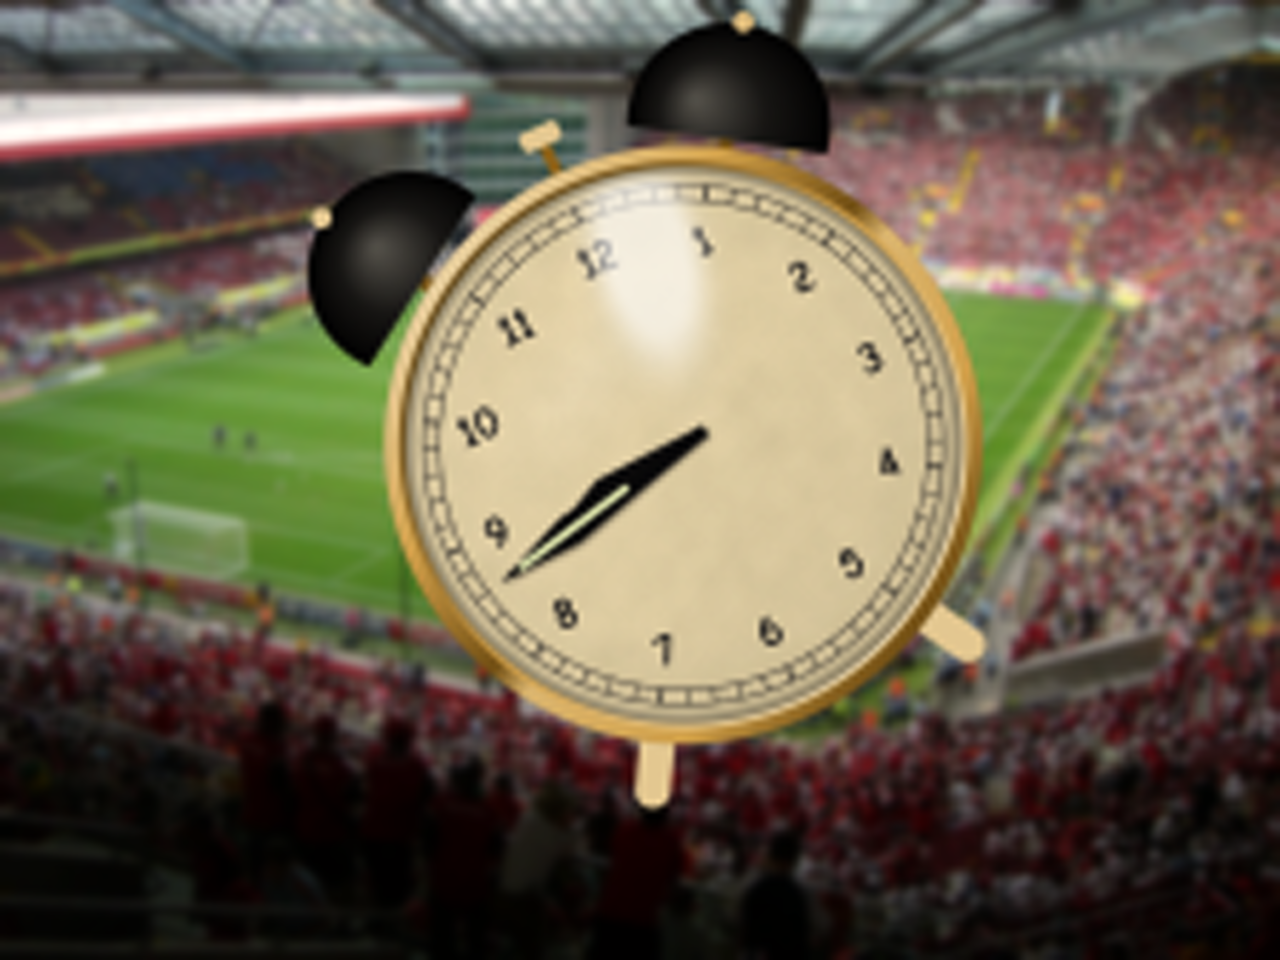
8 h 43 min
